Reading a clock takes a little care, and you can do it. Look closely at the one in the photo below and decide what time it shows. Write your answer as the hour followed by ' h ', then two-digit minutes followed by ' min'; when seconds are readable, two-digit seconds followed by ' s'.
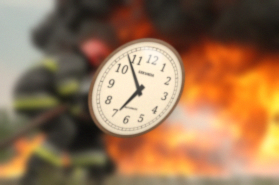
6 h 53 min
